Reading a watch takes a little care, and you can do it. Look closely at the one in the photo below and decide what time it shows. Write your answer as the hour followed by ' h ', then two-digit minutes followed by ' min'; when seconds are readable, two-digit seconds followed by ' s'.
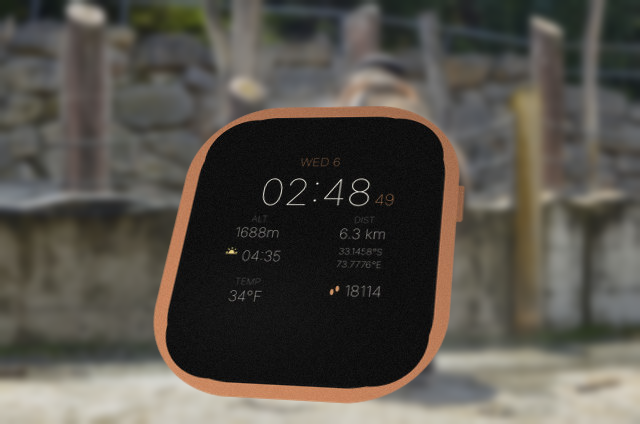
2 h 48 min 49 s
